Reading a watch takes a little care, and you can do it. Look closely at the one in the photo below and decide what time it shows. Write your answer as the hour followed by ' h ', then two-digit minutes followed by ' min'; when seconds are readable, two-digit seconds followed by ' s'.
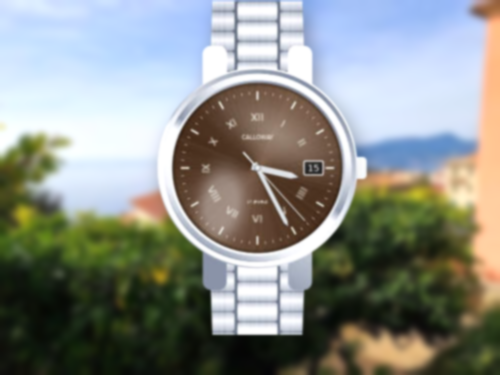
3 h 25 min 23 s
